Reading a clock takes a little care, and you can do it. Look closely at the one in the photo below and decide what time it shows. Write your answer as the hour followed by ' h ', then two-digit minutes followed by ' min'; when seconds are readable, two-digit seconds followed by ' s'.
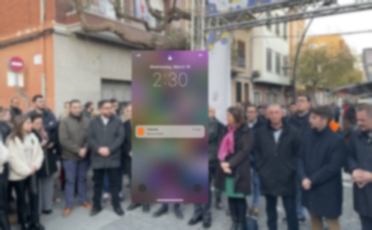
2 h 30 min
